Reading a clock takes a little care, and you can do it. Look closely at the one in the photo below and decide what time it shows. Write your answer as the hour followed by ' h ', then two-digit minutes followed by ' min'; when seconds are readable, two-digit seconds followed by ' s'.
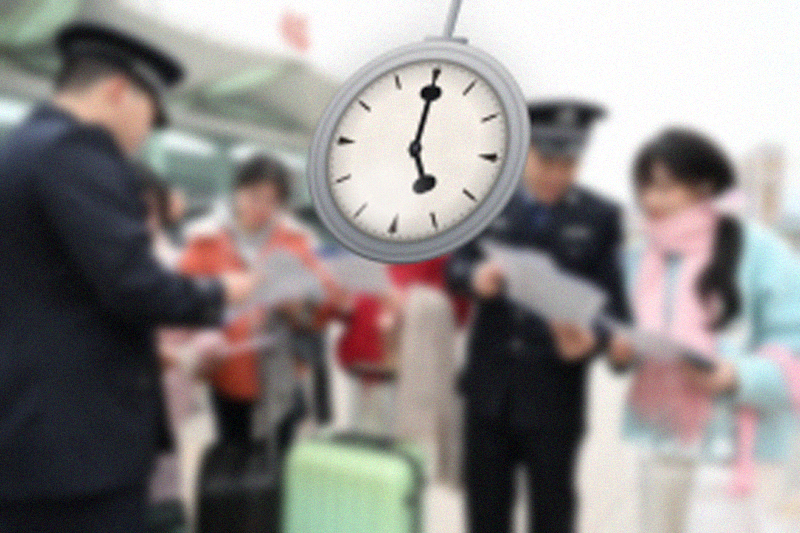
5 h 00 min
